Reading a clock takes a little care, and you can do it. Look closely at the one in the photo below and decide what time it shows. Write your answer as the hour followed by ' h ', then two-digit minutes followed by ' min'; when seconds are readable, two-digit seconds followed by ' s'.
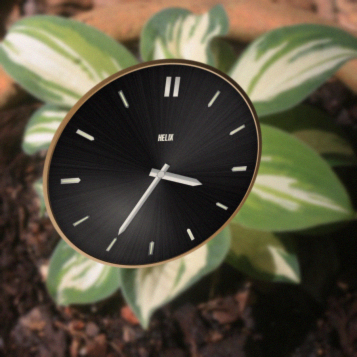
3 h 35 min
